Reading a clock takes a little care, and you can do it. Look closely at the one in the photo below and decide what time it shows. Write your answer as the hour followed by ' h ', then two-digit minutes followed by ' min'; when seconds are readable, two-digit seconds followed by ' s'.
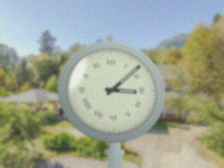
3 h 08 min
